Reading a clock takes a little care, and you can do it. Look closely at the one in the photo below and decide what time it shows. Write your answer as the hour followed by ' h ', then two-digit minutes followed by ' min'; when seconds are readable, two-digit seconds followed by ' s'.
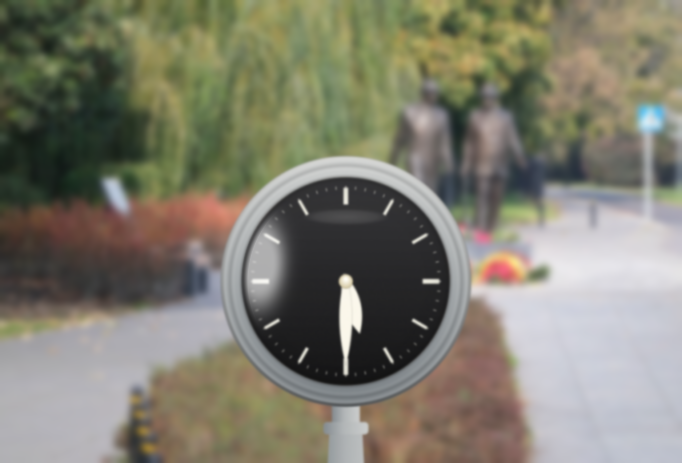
5 h 30 min
